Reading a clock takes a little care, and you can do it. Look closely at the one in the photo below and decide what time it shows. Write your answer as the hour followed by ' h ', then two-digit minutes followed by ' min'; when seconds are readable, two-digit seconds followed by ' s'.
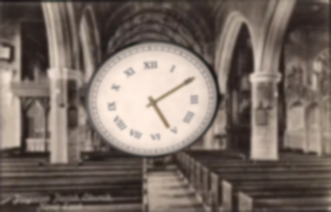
5 h 10 min
